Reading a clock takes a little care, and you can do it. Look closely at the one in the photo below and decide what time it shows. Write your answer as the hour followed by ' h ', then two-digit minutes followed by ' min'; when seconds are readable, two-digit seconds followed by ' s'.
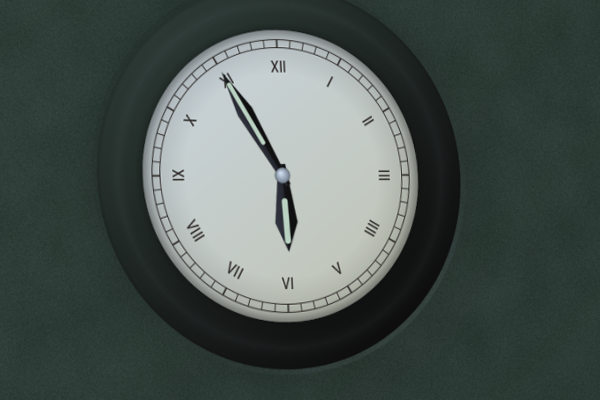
5 h 55 min
